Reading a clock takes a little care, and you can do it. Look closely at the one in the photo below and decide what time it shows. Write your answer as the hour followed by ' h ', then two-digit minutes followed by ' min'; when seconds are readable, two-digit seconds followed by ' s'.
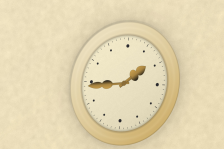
1 h 44 min
